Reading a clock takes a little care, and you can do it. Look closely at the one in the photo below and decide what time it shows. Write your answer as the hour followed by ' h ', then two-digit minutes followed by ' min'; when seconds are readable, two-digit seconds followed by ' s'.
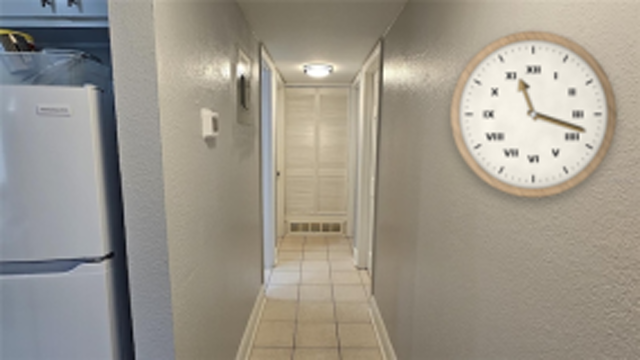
11 h 18 min
